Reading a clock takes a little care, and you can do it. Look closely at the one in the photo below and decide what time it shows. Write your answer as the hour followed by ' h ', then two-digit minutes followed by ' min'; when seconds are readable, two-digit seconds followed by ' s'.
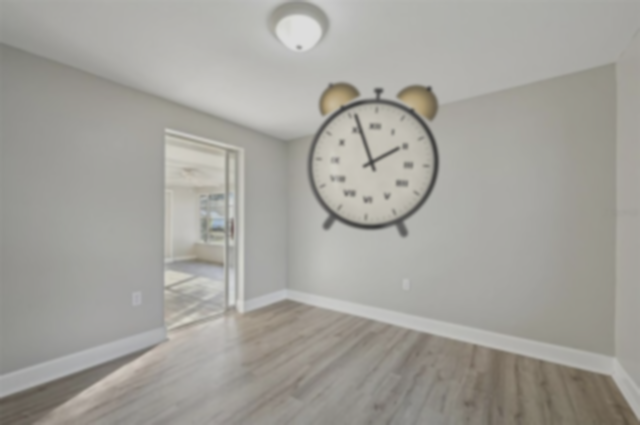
1 h 56 min
